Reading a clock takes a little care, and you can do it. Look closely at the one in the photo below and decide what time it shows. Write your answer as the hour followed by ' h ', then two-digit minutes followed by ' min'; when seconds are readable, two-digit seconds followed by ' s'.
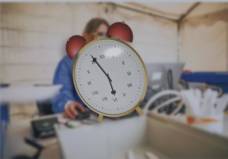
5 h 56 min
